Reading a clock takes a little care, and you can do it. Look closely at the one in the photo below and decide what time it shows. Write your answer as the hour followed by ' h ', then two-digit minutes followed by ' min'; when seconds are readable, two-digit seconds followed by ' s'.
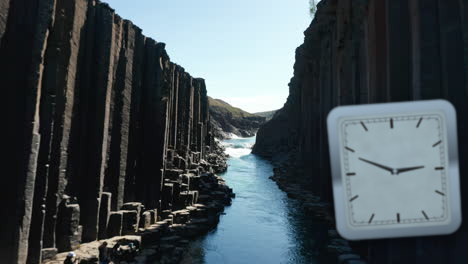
2 h 49 min
